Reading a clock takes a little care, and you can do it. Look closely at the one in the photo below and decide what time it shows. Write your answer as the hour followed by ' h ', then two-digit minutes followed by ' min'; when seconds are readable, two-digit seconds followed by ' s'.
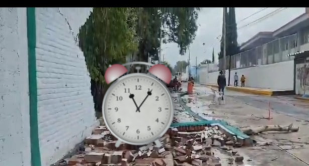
11 h 06 min
